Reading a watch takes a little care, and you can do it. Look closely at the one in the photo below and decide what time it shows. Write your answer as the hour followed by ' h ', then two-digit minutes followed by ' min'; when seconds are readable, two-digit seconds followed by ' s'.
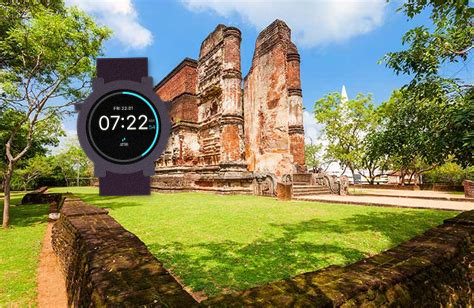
7 h 22 min
